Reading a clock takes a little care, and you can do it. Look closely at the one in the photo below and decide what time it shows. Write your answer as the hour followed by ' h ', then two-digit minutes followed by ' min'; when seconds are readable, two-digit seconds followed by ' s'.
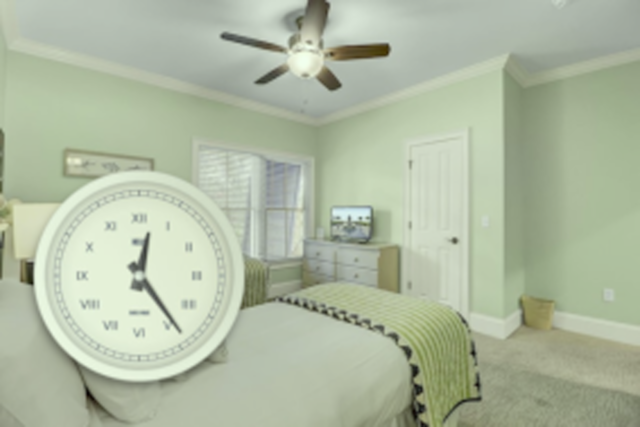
12 h 24 min
